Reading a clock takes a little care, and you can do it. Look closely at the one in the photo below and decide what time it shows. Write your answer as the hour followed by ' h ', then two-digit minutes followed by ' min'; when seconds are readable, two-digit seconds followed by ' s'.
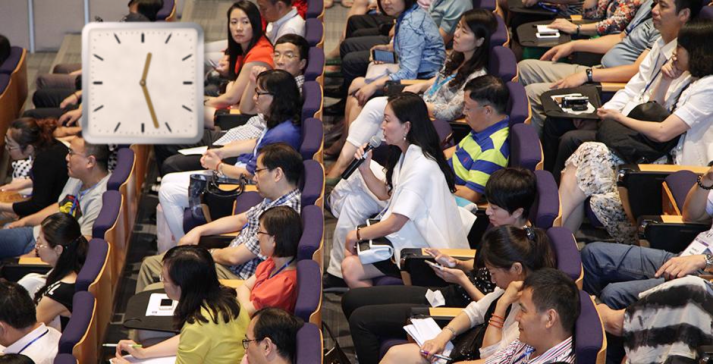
12 h 27 min
